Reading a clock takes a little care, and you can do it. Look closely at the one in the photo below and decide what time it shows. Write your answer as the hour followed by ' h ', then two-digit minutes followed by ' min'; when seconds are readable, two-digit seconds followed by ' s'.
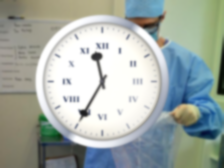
11 h 35 min
